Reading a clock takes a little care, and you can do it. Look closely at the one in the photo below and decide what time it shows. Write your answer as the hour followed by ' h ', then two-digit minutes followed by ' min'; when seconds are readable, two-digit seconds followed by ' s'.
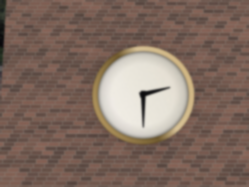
2 h 30 min
